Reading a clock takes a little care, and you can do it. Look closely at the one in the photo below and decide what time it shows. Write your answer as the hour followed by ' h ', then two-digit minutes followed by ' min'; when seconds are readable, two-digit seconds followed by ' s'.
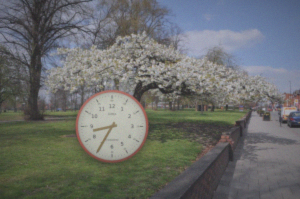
8 h 35 min
